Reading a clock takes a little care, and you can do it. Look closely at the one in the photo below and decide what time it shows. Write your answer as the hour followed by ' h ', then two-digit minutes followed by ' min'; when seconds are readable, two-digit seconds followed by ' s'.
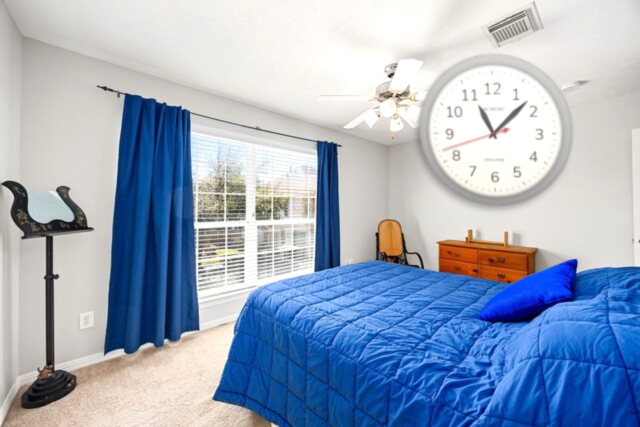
11 h 07 min 42 s
